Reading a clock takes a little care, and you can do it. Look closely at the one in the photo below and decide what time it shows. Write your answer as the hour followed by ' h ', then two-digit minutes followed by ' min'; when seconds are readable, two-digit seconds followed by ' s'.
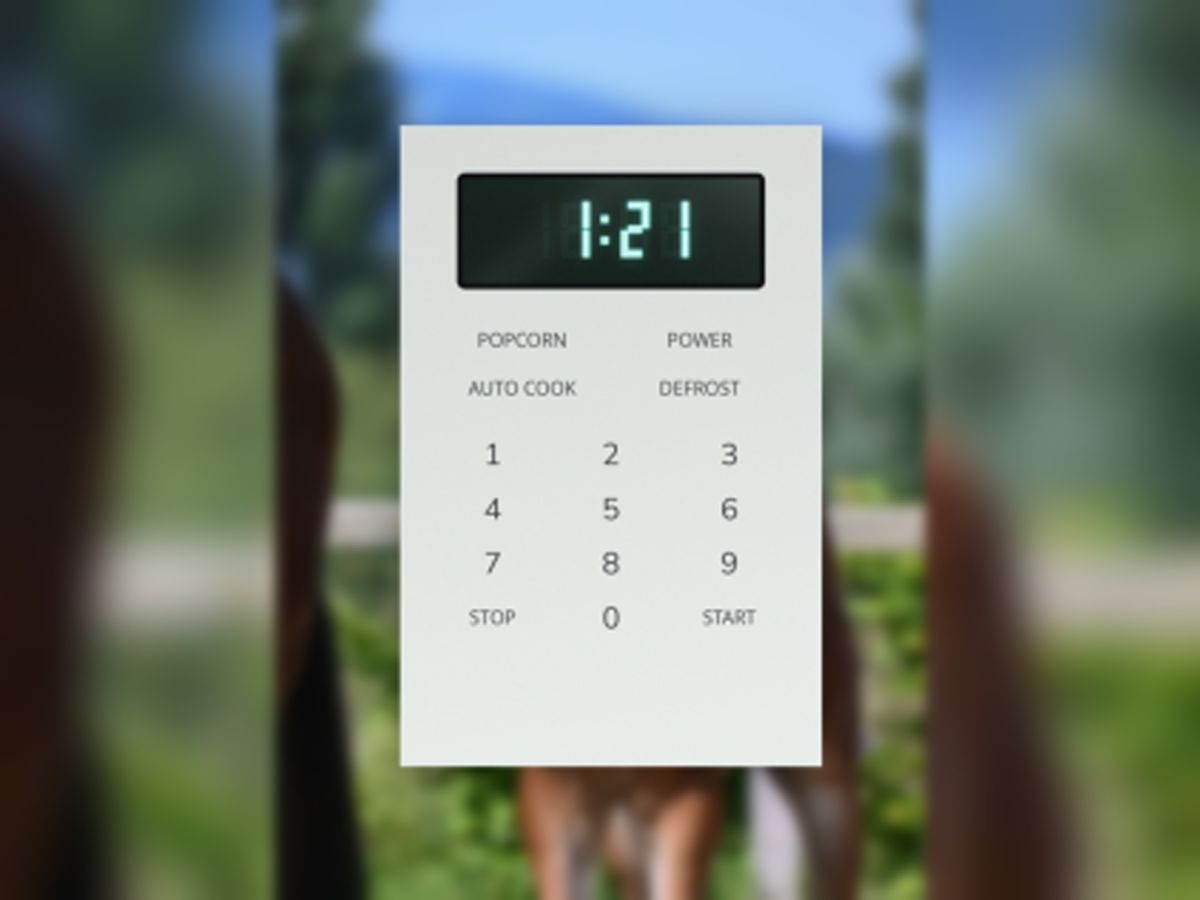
1 h 21 min
